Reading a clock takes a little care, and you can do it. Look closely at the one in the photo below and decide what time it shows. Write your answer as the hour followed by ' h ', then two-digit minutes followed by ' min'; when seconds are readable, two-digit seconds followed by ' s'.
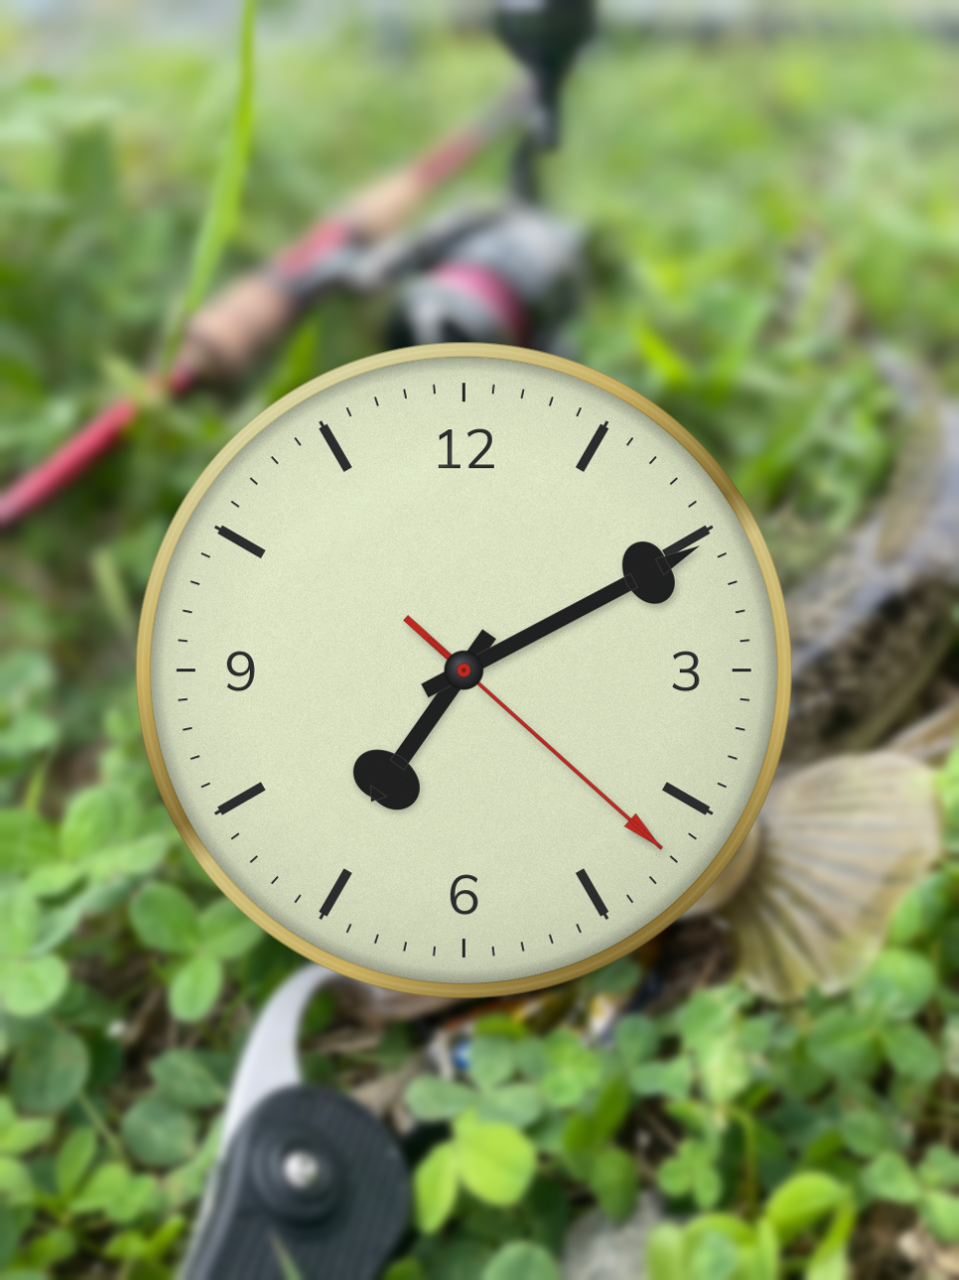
7 h 10 min 22 s
